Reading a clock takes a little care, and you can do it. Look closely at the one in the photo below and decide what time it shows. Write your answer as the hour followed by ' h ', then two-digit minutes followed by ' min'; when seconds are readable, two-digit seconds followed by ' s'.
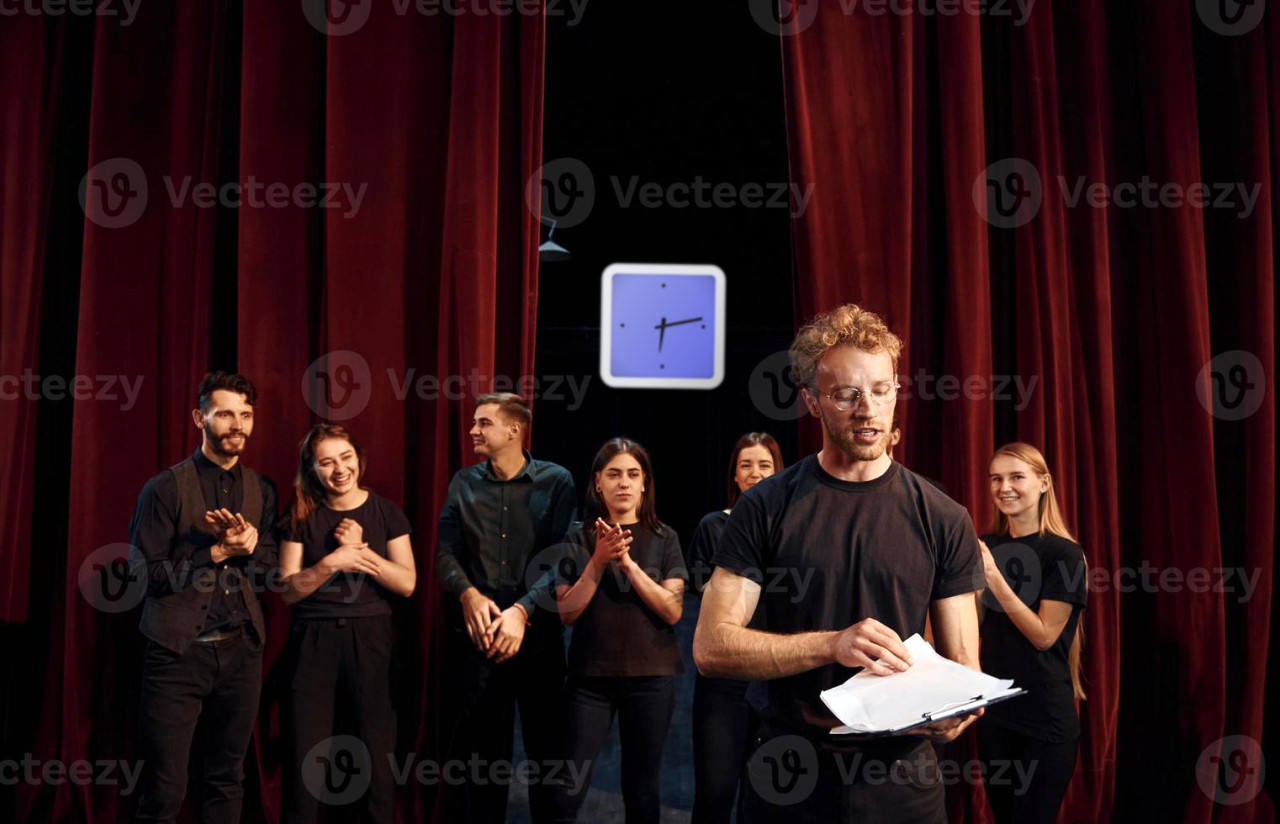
6 h 13 min
